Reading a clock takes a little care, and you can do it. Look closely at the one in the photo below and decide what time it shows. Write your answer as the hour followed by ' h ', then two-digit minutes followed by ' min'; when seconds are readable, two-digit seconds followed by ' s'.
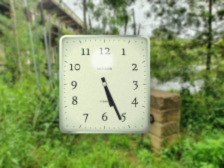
5 h 26 min
